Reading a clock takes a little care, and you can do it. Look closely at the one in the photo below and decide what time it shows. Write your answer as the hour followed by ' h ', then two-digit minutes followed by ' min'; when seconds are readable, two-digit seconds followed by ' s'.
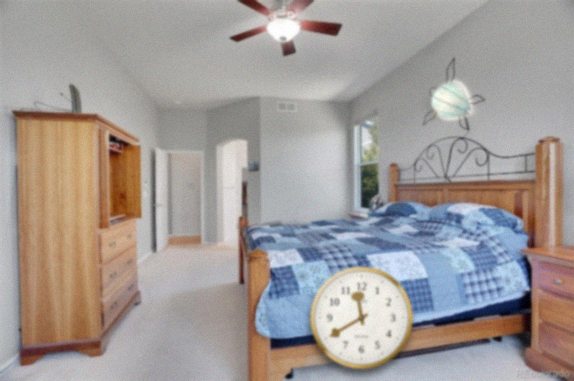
11 h 40 min
